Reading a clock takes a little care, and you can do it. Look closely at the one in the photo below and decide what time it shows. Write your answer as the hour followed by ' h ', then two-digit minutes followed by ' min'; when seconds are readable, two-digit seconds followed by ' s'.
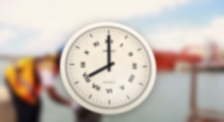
8 h 00 min
